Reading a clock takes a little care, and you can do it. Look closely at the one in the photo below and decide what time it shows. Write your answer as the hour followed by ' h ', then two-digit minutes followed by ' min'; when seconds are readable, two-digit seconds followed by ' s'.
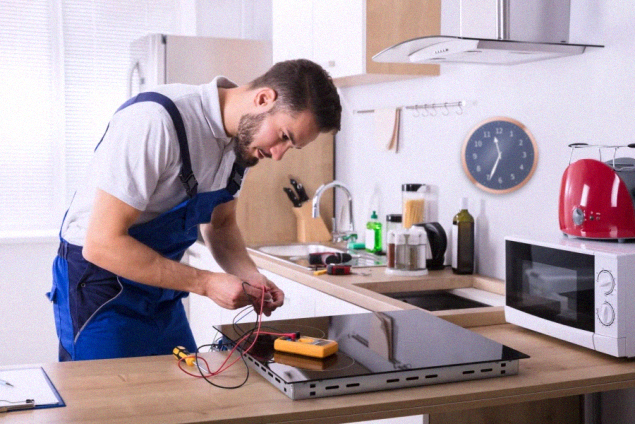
11 h 34 min
